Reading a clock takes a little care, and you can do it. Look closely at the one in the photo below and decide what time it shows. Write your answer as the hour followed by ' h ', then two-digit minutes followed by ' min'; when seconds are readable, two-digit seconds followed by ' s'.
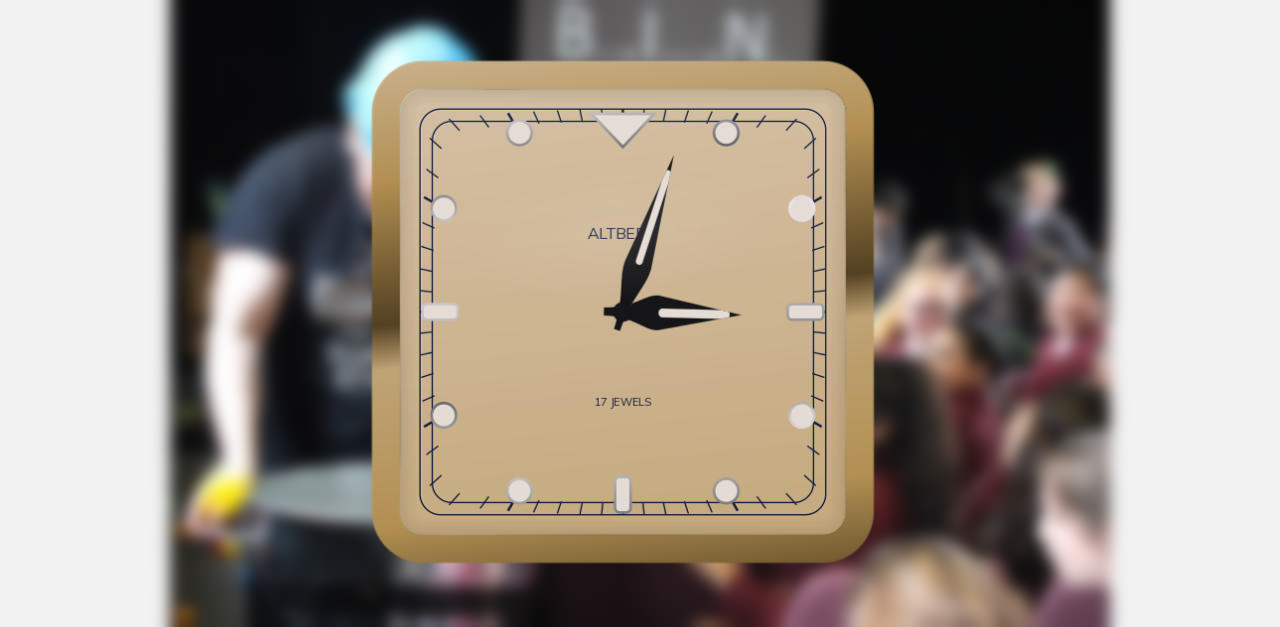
3 h 03 min
